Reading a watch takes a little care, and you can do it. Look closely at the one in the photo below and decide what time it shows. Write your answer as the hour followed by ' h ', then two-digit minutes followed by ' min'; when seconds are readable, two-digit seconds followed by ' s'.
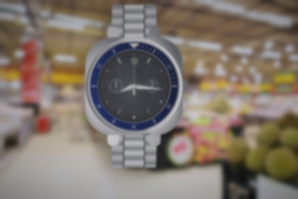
8 h 16 min
